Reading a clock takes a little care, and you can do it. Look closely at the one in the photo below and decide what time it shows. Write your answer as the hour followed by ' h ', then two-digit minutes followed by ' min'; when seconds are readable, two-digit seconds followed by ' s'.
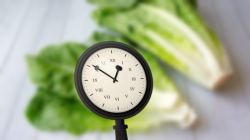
12 h 51 min
